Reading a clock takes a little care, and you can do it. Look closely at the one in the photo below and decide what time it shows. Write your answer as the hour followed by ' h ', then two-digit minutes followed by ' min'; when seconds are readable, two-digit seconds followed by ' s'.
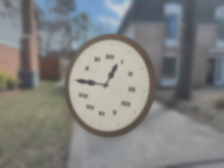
12 h 45 min
